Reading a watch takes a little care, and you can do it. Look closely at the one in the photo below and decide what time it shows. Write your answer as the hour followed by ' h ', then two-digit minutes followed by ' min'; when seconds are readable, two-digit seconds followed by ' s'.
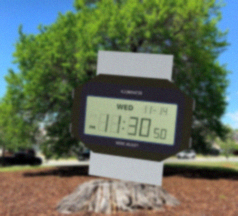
11 h 30 min
